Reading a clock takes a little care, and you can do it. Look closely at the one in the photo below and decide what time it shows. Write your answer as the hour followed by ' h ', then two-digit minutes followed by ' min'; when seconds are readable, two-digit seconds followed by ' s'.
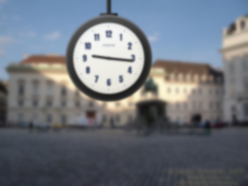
9 h 16 min
